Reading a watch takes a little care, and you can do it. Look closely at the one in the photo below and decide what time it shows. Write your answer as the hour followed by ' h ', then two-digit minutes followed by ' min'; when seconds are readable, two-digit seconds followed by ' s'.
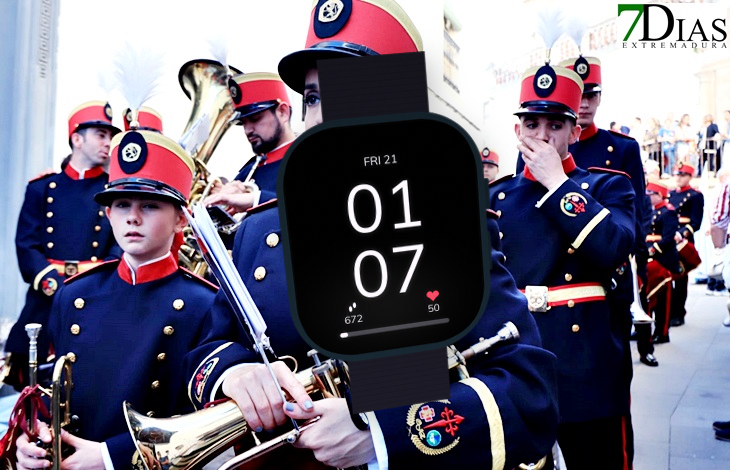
1 h 07 min
